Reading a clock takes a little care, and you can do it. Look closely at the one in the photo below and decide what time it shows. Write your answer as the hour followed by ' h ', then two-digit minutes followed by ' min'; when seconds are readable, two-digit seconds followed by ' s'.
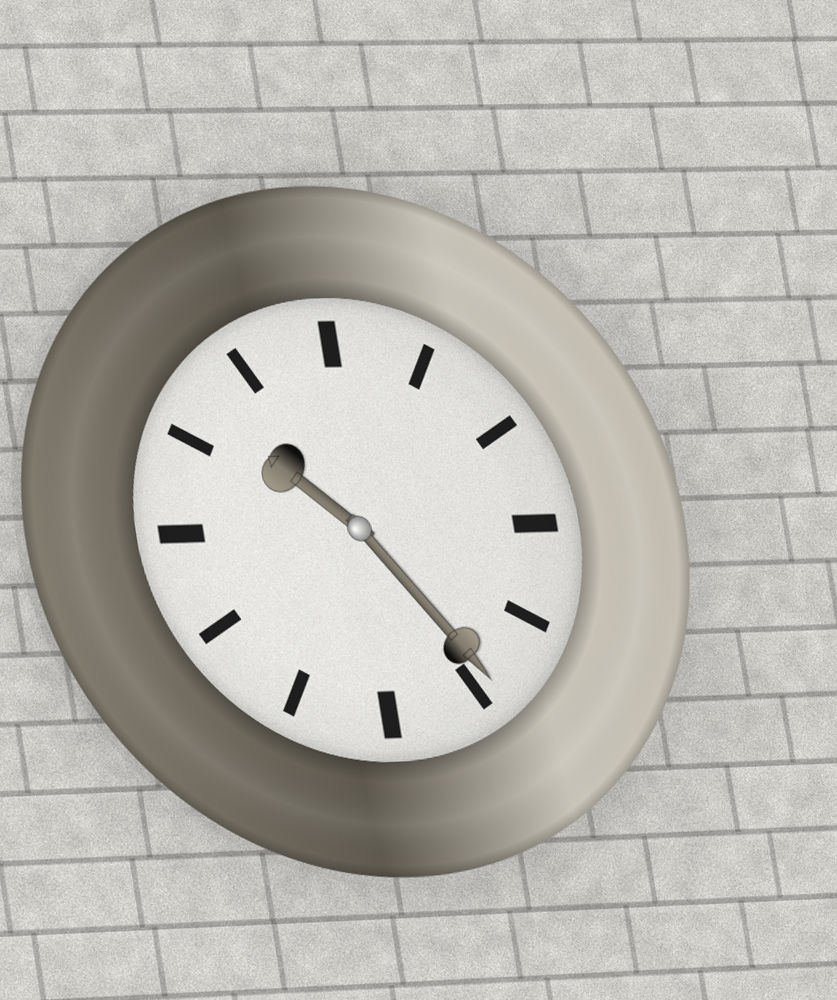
10 h 24 min
